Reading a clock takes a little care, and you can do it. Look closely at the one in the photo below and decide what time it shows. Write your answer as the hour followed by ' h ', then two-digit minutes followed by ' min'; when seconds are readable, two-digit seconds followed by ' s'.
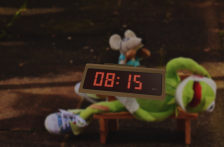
8 h 15 min
